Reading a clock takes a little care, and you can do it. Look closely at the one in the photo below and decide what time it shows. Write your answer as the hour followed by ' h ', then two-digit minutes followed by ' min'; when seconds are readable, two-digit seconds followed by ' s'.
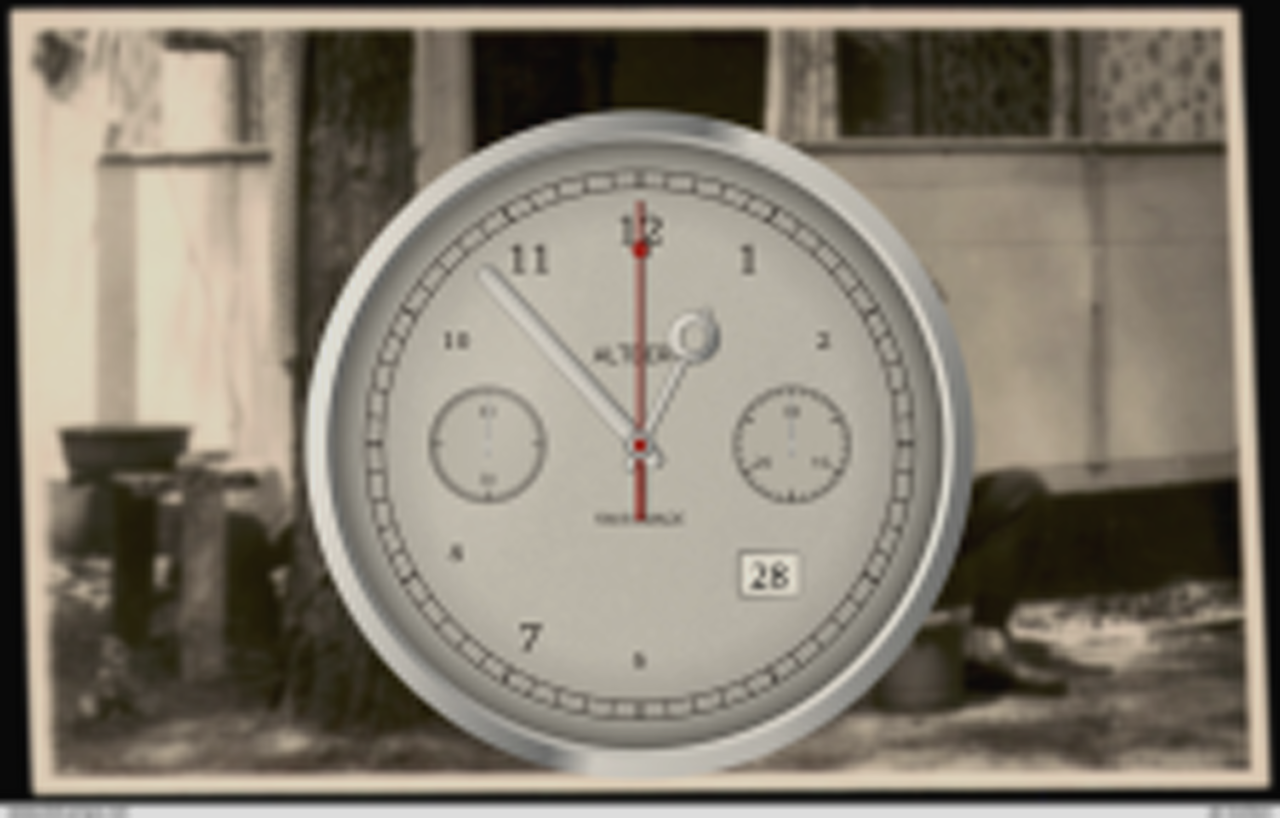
12 h 53 min
